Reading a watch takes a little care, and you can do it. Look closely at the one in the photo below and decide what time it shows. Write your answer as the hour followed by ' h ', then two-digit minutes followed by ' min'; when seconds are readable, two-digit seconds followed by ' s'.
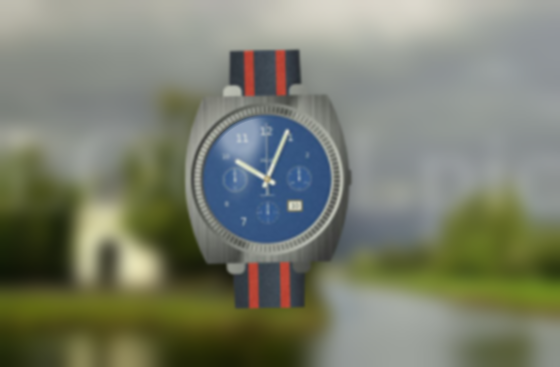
10 h 04 min
